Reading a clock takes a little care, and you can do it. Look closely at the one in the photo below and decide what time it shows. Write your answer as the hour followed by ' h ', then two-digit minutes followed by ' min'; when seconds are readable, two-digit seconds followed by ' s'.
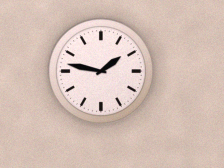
1 h 47 min
